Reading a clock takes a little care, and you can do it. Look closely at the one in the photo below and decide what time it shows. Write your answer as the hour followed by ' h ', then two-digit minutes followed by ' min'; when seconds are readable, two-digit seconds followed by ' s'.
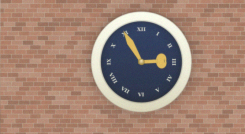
2 h 55 min
